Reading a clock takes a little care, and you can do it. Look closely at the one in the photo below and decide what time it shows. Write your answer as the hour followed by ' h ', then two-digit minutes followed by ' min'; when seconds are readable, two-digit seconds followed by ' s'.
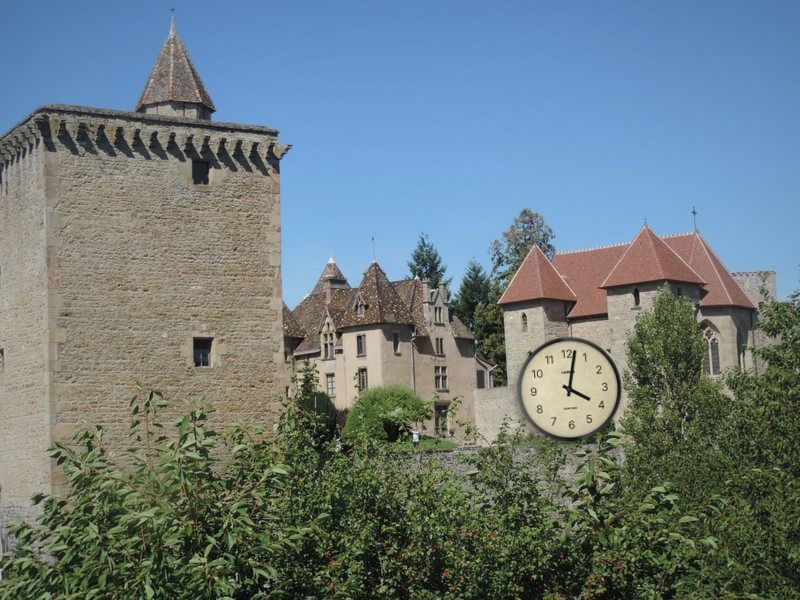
4 h 02 min
